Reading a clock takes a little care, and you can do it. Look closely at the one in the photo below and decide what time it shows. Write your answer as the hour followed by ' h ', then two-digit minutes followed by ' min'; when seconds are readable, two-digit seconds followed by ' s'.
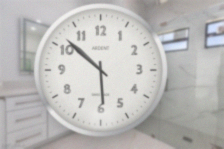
5 h 52 min
